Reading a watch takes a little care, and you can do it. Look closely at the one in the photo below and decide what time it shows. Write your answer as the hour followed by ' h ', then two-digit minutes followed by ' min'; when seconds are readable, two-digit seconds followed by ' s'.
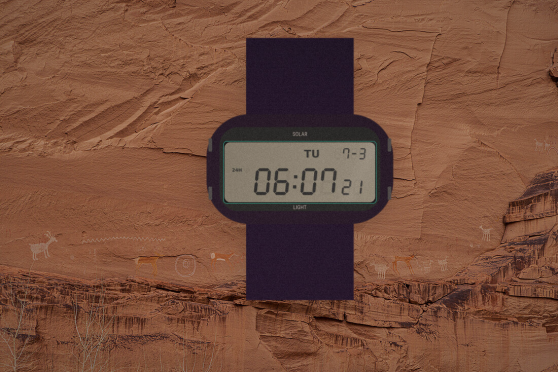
6 h 07 min 21 s
